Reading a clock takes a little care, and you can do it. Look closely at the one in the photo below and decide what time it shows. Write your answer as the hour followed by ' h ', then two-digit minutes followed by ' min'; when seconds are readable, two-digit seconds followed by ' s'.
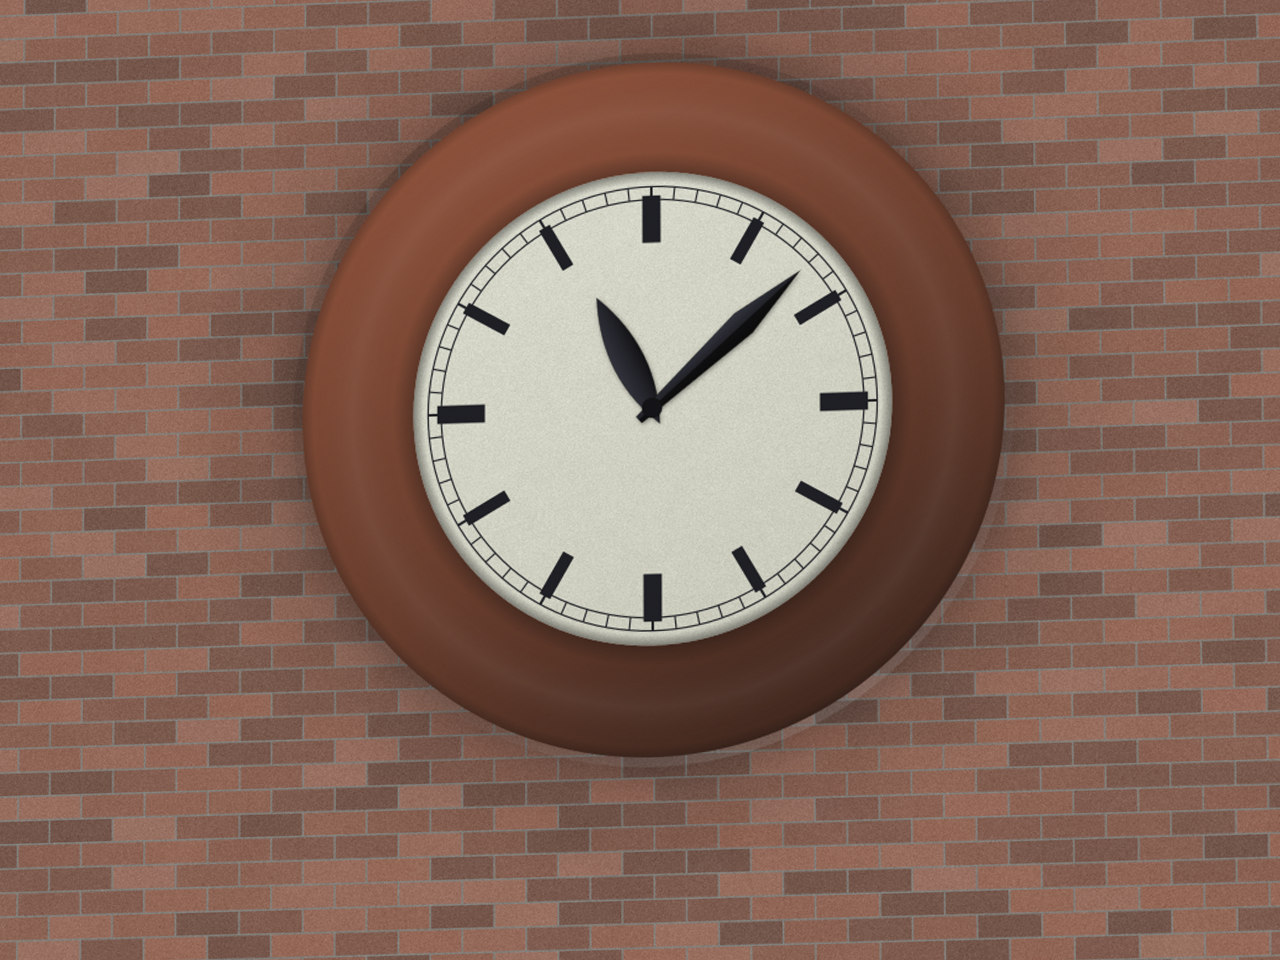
11 h 08 min
